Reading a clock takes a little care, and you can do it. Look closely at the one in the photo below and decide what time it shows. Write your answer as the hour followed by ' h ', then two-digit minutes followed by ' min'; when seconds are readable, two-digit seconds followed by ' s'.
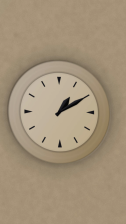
1 h 10 min
